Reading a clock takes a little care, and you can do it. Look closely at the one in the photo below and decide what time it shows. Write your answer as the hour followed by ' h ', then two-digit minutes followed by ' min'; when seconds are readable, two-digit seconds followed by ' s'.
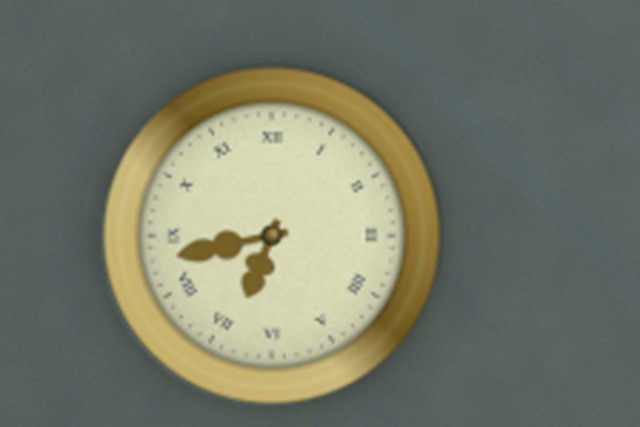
6 h 43 min
